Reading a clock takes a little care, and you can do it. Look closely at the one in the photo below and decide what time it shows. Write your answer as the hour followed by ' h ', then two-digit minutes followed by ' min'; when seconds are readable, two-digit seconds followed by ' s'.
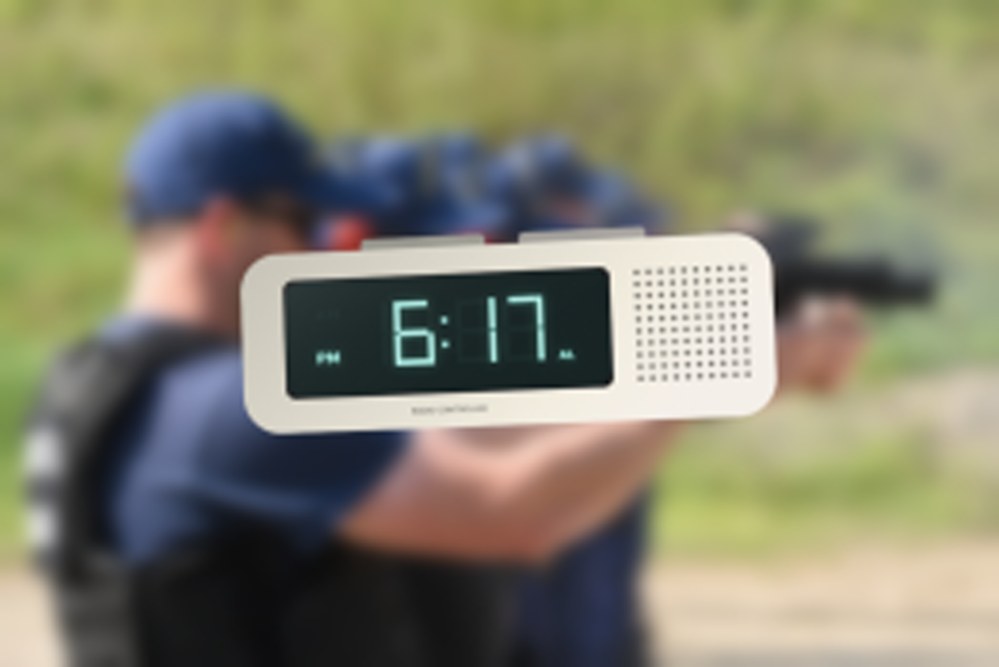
6 h 17 min
